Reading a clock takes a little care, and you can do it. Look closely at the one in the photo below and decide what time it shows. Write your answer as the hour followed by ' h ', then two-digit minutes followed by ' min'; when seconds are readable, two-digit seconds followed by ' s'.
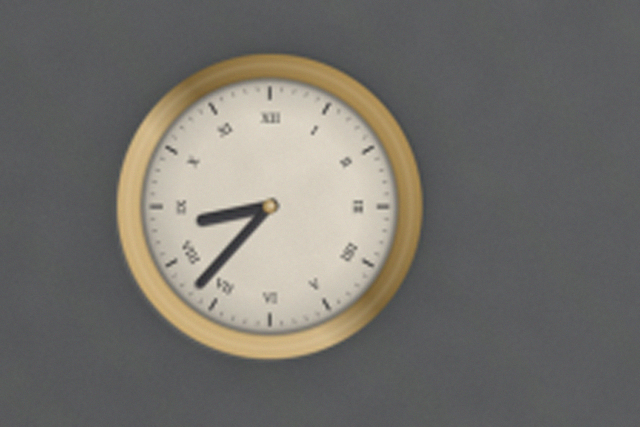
8 h 37 min
